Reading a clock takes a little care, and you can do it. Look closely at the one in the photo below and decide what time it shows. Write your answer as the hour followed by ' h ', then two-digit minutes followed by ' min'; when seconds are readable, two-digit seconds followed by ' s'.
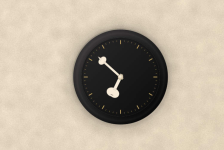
6 h 52 min
